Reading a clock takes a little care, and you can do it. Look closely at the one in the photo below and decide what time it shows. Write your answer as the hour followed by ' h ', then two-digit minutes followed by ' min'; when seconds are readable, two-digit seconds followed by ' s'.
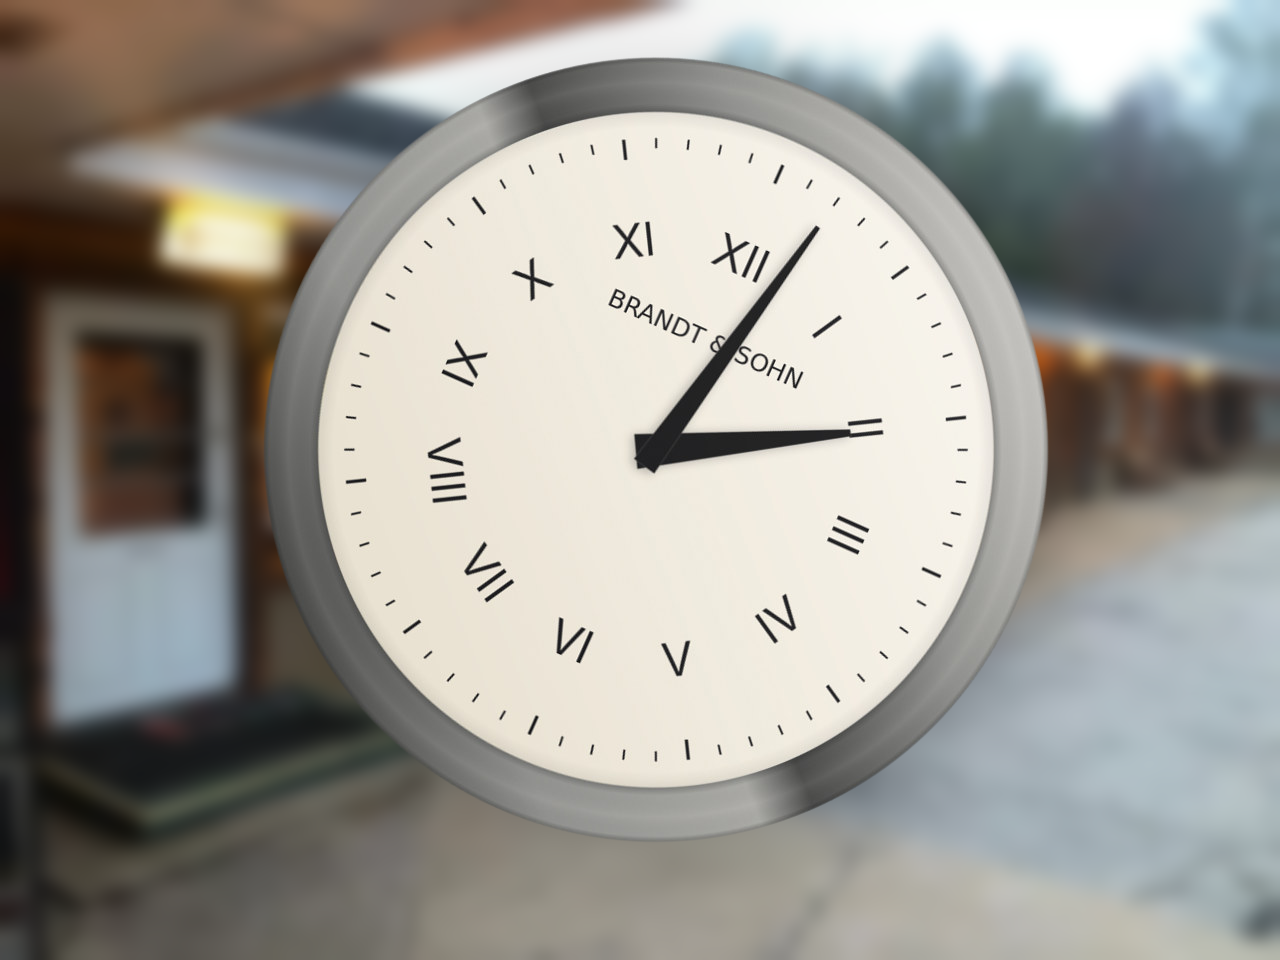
2 h 02 min
